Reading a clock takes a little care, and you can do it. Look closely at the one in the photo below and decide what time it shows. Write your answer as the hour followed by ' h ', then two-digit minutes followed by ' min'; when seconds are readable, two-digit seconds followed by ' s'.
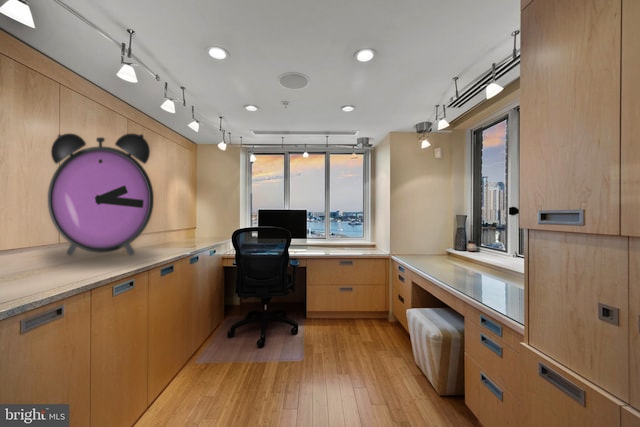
2 h 16 min
